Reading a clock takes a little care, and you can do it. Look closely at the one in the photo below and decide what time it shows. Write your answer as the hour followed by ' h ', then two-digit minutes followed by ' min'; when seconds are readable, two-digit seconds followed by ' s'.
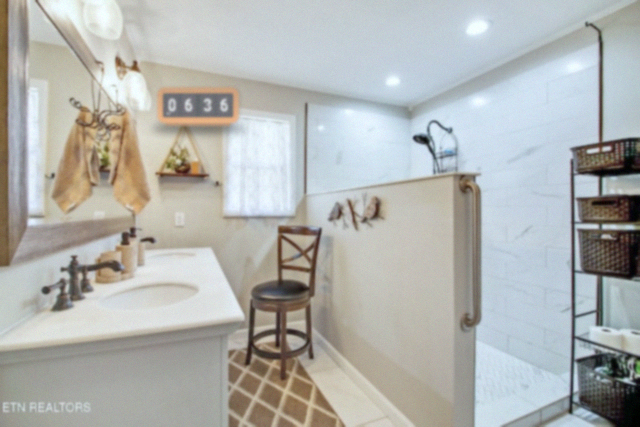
6 h 36 min
